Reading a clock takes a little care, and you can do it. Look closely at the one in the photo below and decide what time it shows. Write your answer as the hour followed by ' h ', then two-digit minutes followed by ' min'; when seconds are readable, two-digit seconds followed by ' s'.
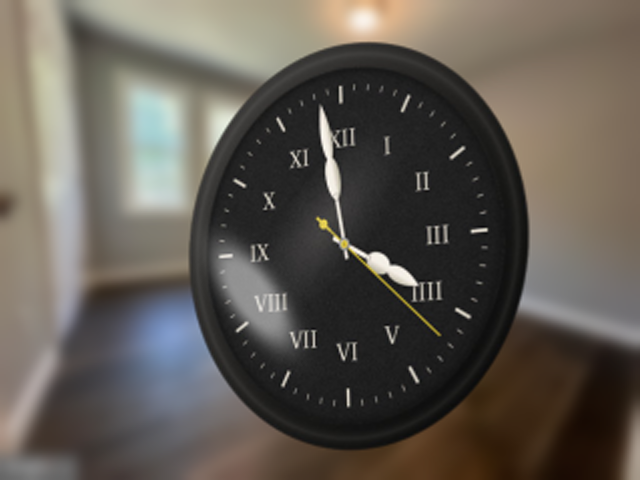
3 h 58 min 22 s
